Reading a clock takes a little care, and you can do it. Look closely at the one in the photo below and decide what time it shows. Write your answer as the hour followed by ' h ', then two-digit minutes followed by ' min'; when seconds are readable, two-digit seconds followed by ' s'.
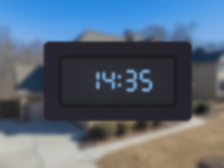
14 h 35 min
